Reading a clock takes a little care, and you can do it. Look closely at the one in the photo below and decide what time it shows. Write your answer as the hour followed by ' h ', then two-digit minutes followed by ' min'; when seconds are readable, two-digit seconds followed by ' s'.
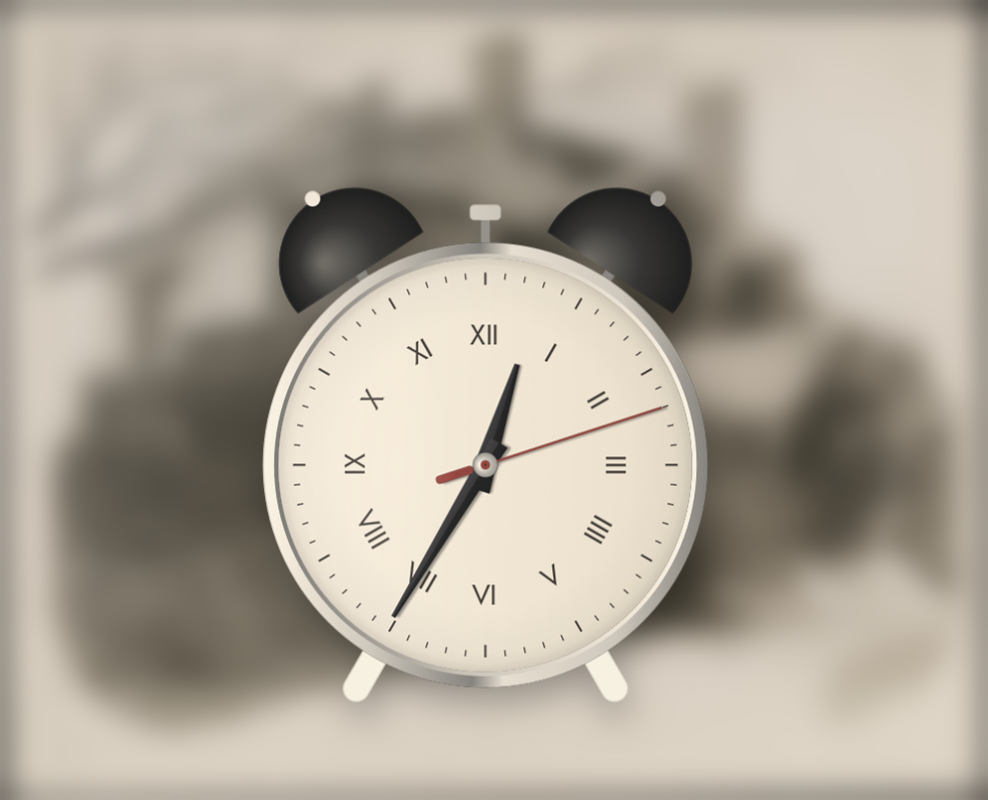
12 h 35 min 12 s
